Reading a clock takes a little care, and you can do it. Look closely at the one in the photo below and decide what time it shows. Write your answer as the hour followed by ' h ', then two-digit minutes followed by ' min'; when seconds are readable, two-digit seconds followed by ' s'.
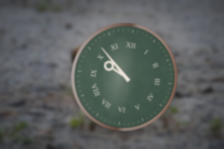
9 h 52 min
